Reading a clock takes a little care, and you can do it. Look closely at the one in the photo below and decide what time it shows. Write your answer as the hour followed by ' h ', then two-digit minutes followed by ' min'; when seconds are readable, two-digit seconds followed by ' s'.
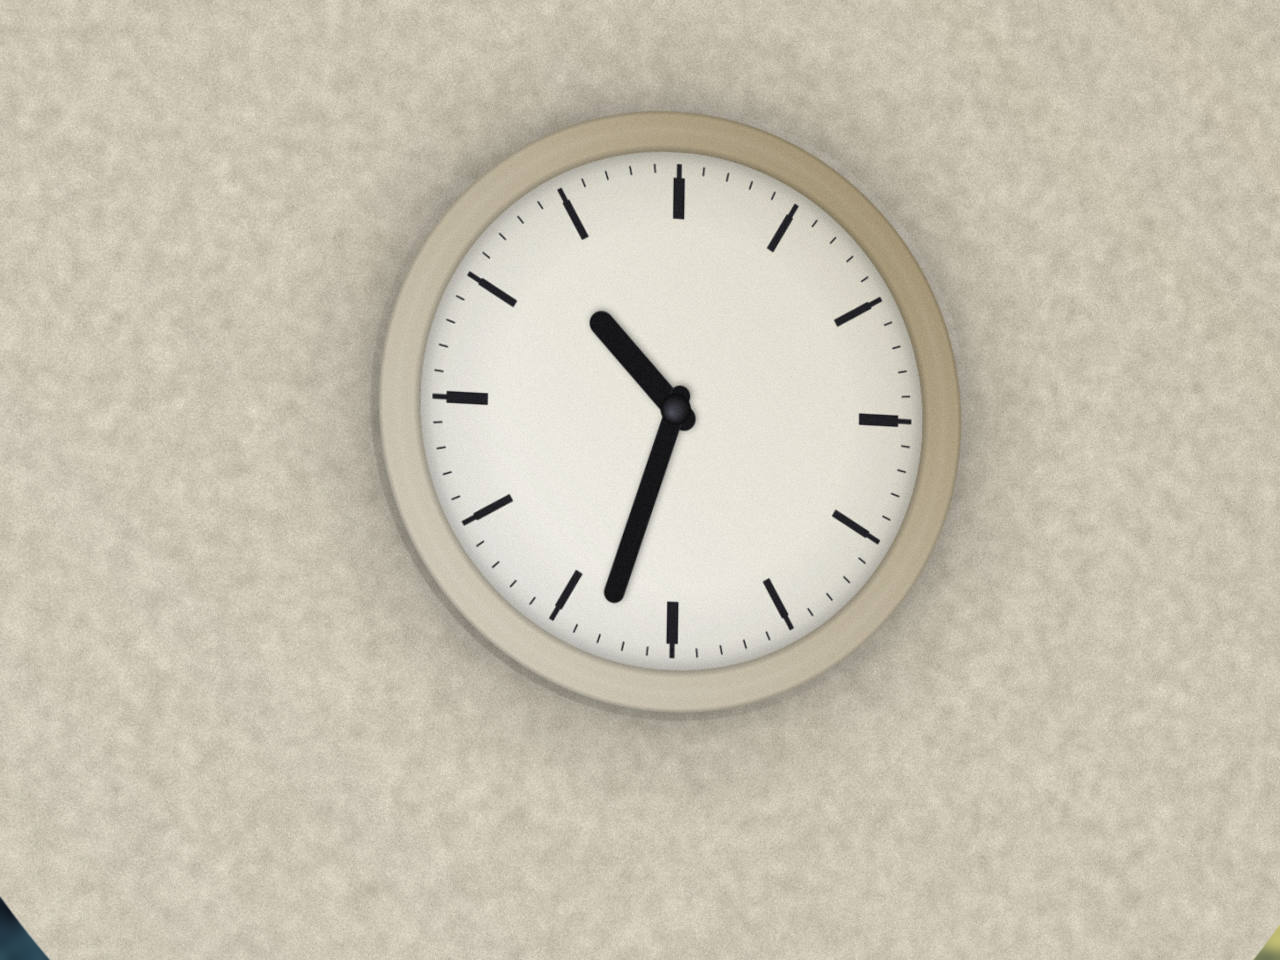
10 h 33 min
